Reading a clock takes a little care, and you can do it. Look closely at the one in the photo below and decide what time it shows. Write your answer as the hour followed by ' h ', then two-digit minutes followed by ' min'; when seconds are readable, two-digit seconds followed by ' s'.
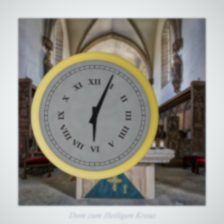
6 h 04 min
